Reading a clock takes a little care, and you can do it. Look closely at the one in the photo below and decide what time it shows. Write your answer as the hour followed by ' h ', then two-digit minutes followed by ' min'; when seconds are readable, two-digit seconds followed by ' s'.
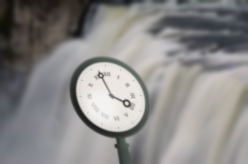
3 h 57 min
